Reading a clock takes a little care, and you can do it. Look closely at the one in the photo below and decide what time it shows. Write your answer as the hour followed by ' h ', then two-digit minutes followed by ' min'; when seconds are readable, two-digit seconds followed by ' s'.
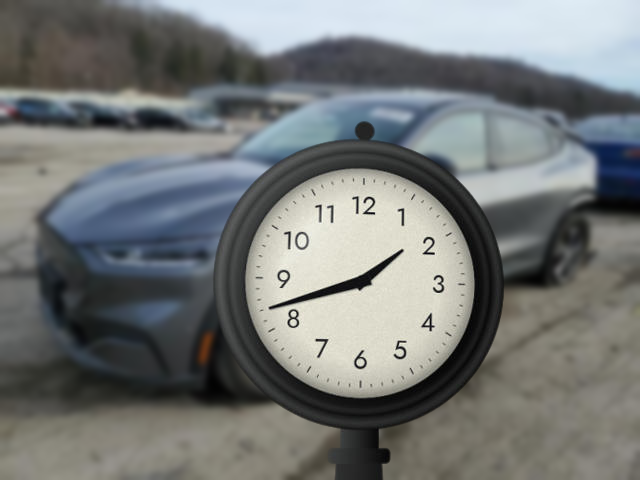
1 h 42 min
